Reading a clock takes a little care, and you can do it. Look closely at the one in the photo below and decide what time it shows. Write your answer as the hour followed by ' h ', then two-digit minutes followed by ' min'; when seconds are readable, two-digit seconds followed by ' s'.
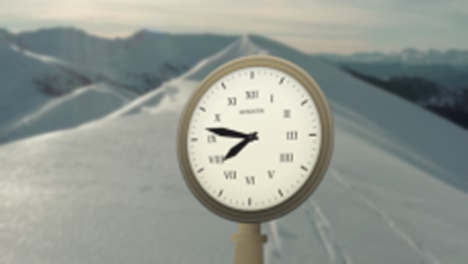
7 h 47 min
